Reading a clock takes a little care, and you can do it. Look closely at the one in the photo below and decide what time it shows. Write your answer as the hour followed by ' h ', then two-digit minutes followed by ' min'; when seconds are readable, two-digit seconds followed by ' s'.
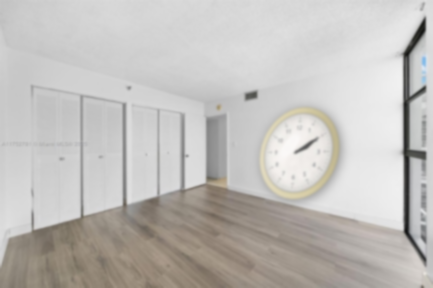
2 h 10 min
